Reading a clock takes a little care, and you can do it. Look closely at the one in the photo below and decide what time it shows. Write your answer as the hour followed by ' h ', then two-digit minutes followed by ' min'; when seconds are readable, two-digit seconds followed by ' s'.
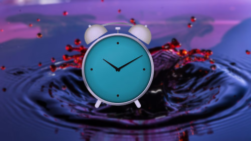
10 h 10 min
